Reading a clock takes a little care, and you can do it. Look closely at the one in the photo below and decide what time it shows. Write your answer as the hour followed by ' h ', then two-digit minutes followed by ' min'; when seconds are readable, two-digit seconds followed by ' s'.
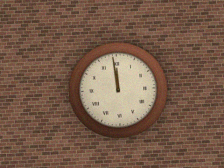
11 h 59 min
